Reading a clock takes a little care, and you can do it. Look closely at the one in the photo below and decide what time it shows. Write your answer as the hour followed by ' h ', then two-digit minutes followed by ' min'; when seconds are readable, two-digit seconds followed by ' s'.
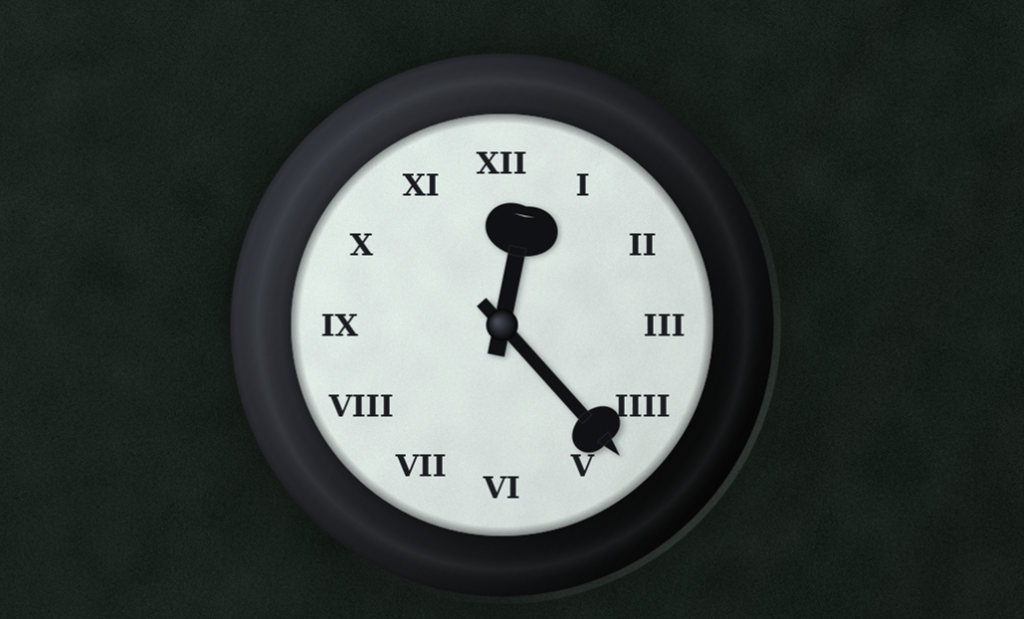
12 h 23 min
